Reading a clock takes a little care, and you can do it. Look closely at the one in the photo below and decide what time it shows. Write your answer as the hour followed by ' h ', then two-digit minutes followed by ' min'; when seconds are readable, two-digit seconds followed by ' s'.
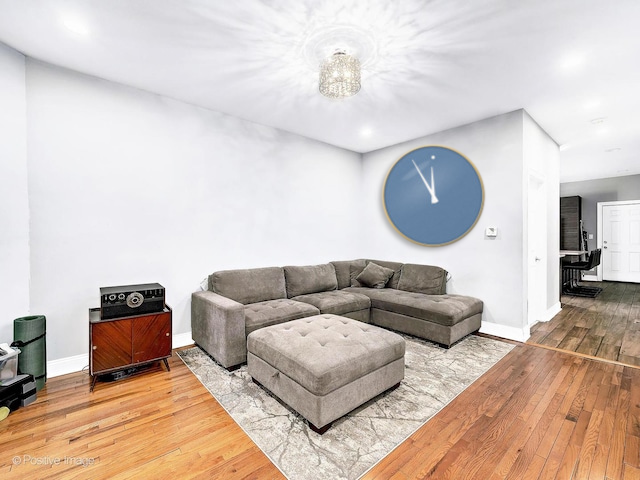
11 h 55 min
